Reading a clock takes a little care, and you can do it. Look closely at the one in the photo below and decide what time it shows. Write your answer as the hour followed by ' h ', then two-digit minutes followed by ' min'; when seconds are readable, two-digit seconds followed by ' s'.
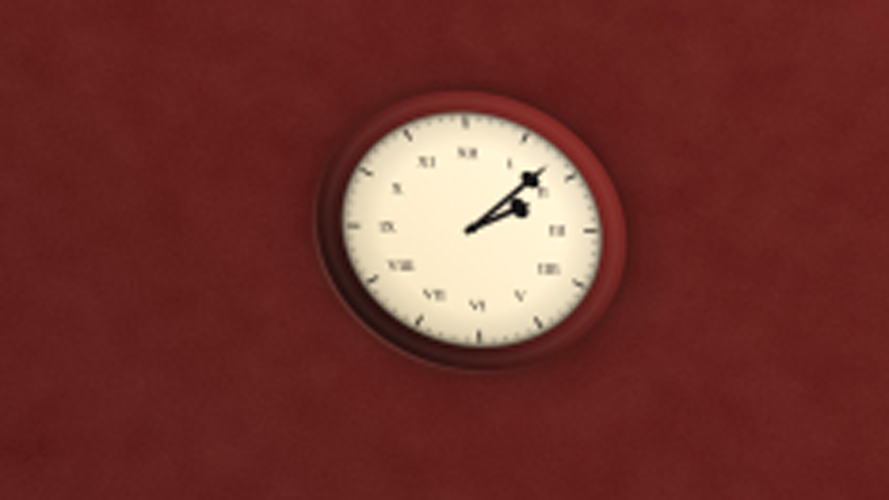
2 h 08 min
